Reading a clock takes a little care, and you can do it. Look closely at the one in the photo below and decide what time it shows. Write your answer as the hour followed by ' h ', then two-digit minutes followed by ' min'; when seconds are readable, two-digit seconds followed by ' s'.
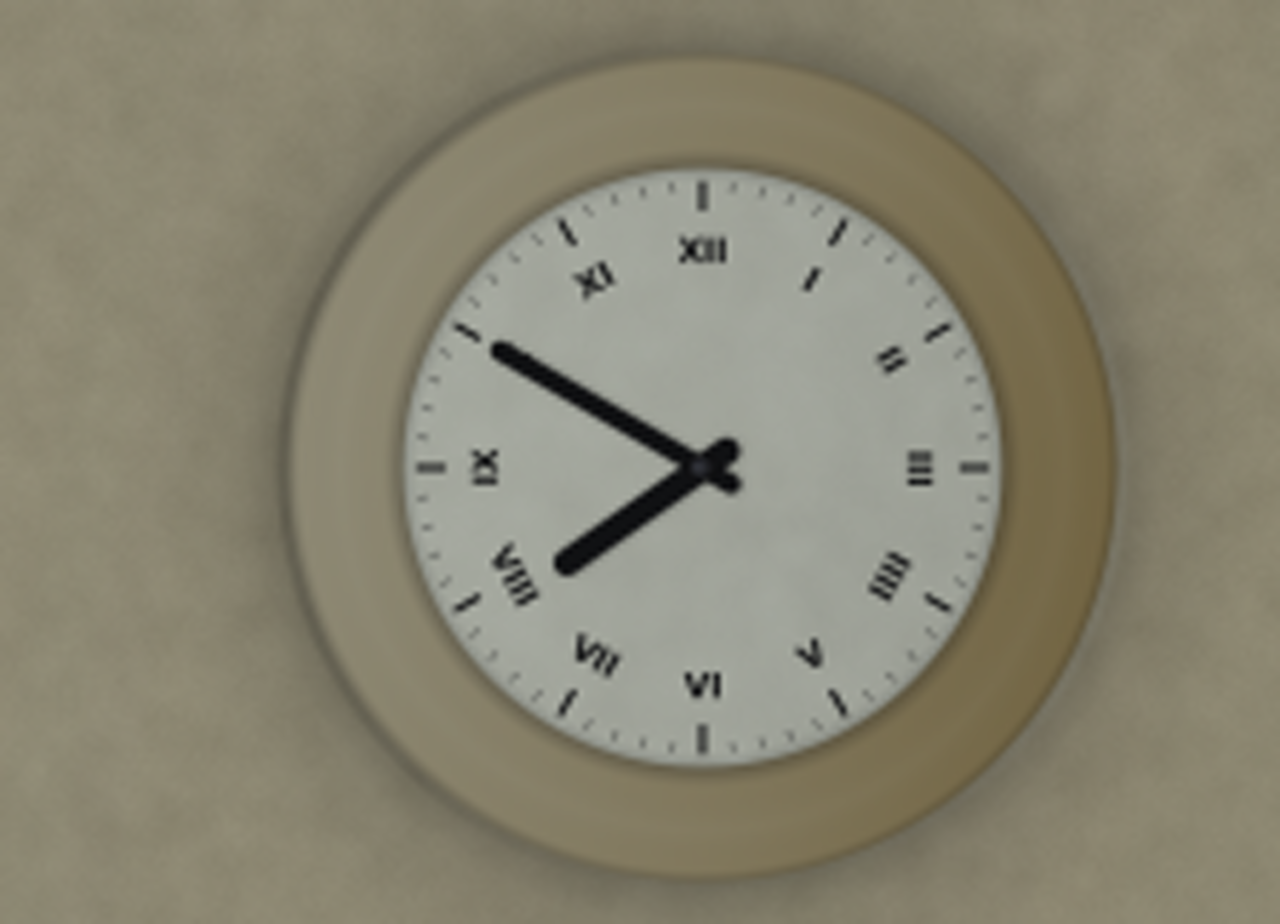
7 h 50 min
